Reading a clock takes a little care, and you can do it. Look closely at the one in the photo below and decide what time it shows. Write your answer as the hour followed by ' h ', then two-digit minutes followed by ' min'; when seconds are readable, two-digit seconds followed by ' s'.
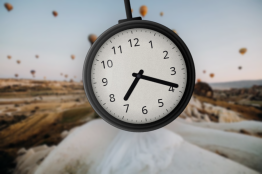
7 h 19 min
